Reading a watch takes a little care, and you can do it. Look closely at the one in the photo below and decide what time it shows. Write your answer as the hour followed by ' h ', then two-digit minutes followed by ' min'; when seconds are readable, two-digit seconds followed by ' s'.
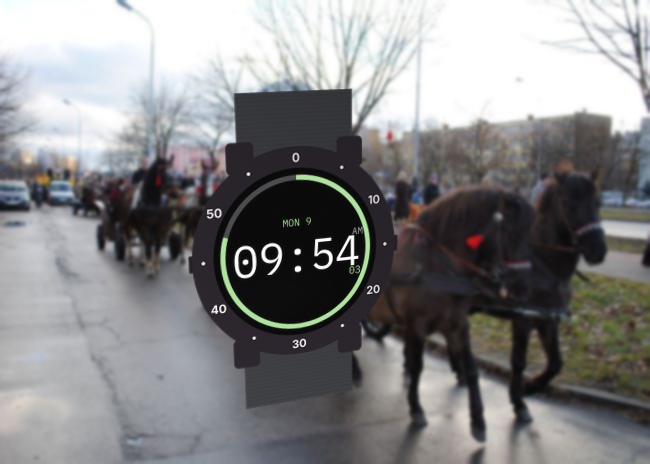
9 h 54 min 03 s
